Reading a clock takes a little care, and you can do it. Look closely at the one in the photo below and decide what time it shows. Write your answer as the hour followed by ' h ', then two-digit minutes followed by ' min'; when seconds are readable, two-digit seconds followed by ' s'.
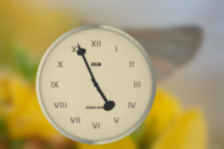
4 h 56 min
